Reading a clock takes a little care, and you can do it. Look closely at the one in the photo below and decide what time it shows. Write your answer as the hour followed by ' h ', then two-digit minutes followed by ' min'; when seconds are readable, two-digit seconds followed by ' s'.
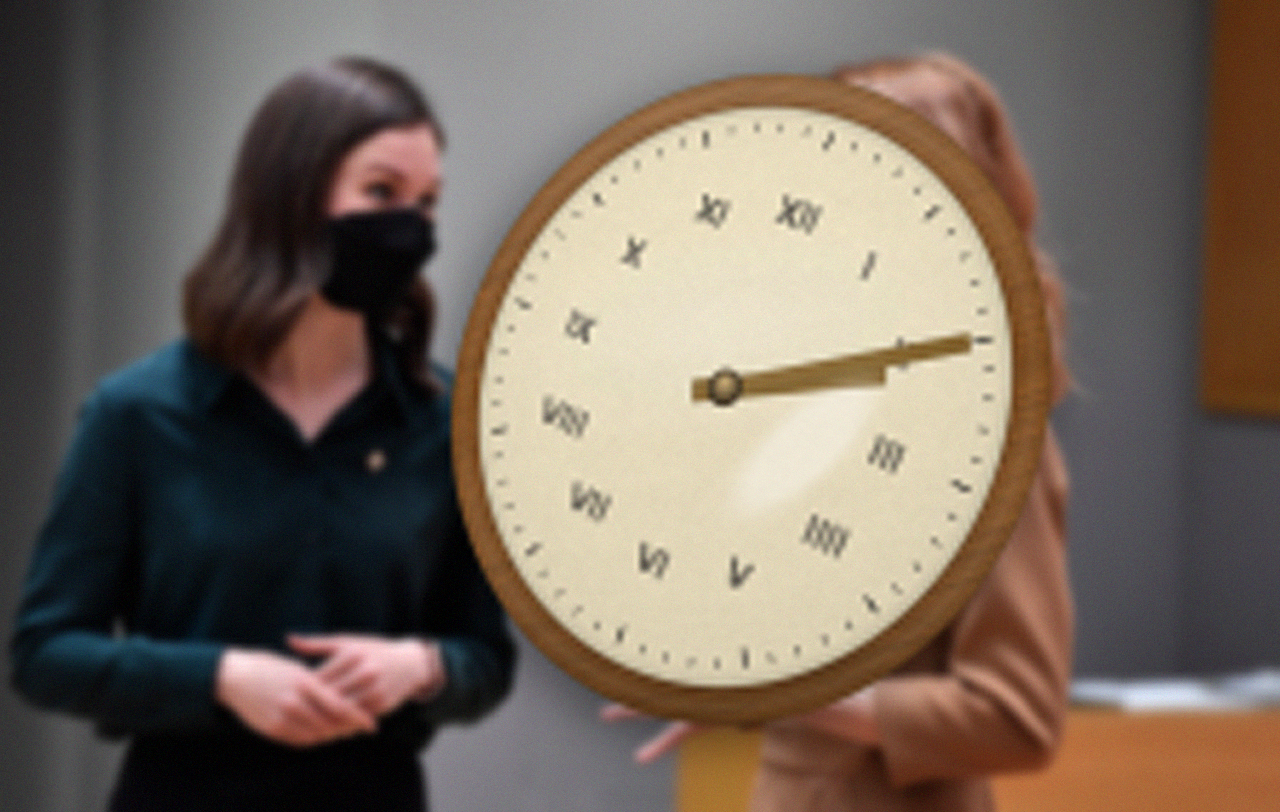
2 h 10 min
